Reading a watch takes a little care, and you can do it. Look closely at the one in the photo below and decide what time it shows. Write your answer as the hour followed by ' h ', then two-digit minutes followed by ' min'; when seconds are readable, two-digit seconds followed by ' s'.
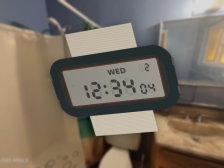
12 h 34 min 04 s
